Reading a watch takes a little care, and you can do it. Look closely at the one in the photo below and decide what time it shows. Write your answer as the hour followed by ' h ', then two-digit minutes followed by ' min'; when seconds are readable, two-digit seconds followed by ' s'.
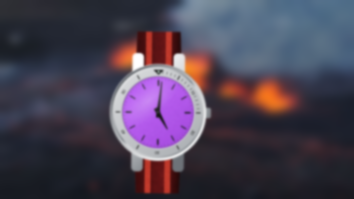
5 h 01 min
